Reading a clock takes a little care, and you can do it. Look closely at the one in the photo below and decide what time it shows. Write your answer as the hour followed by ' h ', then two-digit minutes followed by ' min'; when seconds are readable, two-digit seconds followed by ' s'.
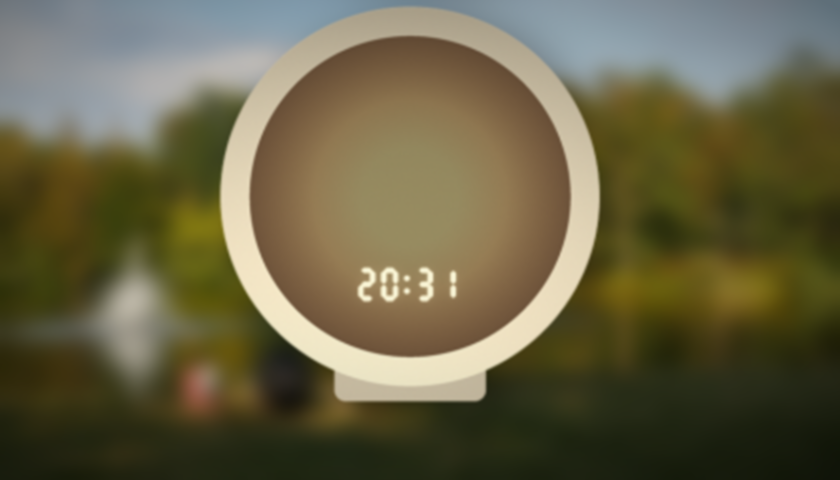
20 h 31 min
